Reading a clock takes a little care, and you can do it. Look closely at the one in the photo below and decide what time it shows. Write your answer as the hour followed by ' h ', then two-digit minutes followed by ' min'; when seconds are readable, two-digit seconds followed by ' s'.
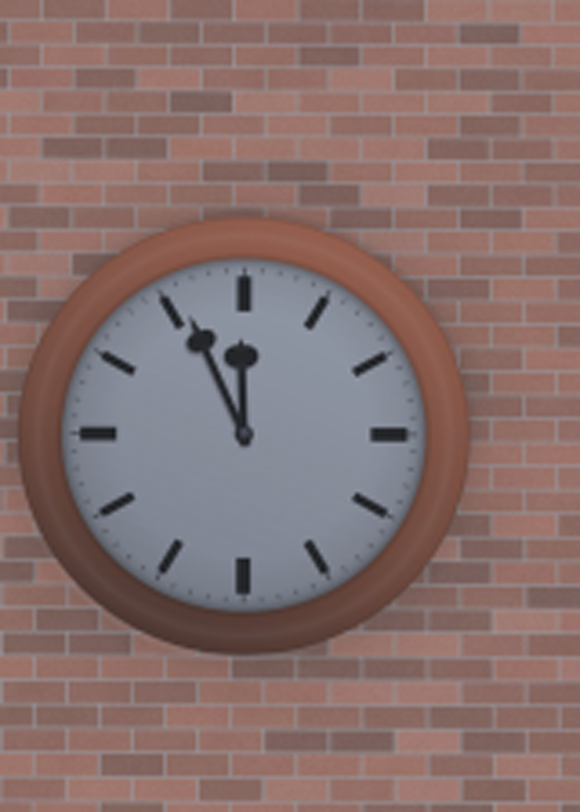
11 h 56 min
